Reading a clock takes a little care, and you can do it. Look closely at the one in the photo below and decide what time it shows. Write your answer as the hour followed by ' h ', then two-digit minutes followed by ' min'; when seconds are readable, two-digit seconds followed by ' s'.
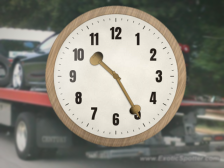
10 h 25 min
